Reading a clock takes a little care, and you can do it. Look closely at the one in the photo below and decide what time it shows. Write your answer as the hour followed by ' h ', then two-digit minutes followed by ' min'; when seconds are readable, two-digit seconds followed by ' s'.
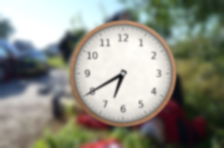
6 h 40 min
